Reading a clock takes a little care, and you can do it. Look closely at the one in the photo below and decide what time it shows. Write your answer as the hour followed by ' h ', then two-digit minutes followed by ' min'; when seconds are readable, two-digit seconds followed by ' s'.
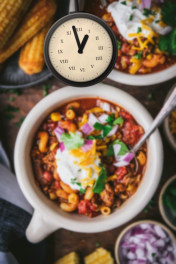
12 h 58 min
